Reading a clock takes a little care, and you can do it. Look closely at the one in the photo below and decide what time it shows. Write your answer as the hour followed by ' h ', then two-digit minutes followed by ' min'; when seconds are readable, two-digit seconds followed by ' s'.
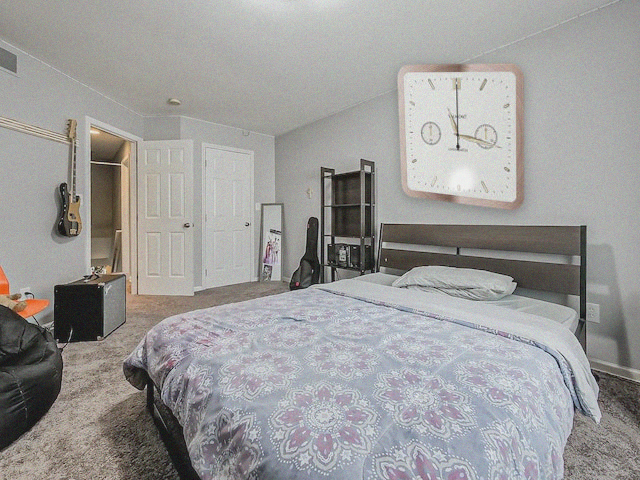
11 h 17 min
